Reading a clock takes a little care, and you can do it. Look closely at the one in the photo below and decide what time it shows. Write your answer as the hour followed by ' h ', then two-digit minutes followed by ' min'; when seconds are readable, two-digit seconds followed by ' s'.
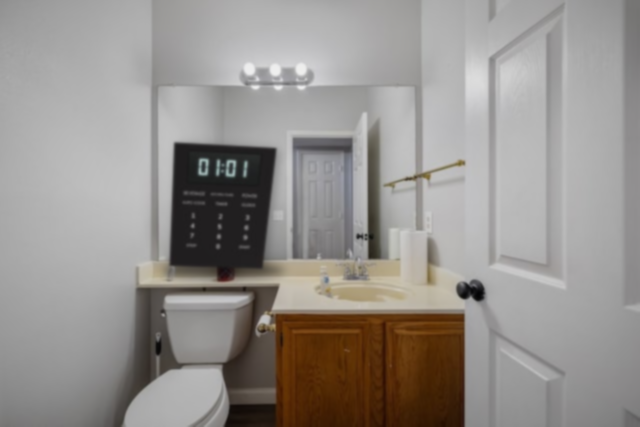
1 h 01 min
